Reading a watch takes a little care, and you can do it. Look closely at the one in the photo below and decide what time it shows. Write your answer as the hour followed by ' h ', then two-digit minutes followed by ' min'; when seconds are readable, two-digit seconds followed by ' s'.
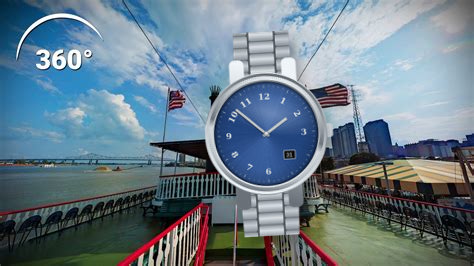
1 h 52 min
